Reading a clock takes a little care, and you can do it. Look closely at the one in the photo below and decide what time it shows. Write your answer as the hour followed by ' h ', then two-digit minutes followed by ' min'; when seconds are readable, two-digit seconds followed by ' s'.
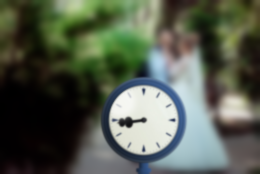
8 h 44 min
